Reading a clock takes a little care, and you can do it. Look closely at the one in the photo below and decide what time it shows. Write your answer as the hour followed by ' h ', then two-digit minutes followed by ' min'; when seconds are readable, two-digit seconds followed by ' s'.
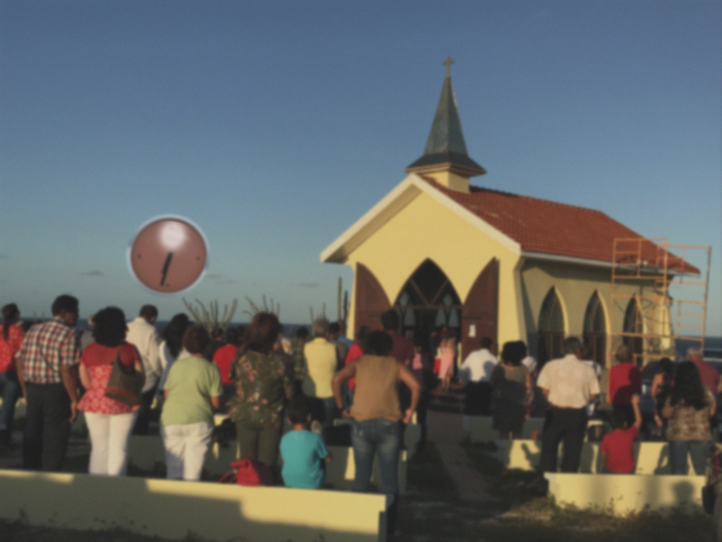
6 h 32 min
